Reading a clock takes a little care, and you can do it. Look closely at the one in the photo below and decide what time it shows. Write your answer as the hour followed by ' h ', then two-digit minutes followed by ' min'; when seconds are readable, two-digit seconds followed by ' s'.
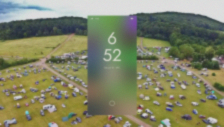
6 h 52 min
